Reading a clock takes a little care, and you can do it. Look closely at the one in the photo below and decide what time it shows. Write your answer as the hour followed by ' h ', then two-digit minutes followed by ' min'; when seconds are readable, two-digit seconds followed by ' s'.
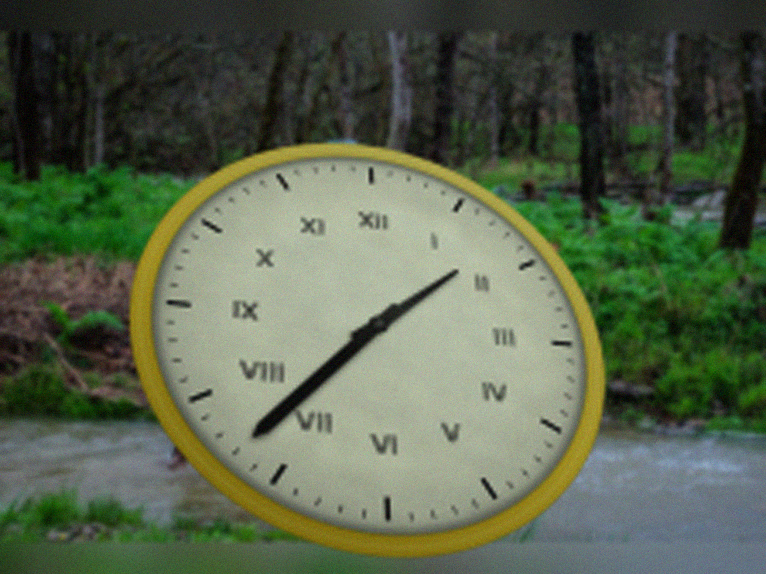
1 h 37 min
